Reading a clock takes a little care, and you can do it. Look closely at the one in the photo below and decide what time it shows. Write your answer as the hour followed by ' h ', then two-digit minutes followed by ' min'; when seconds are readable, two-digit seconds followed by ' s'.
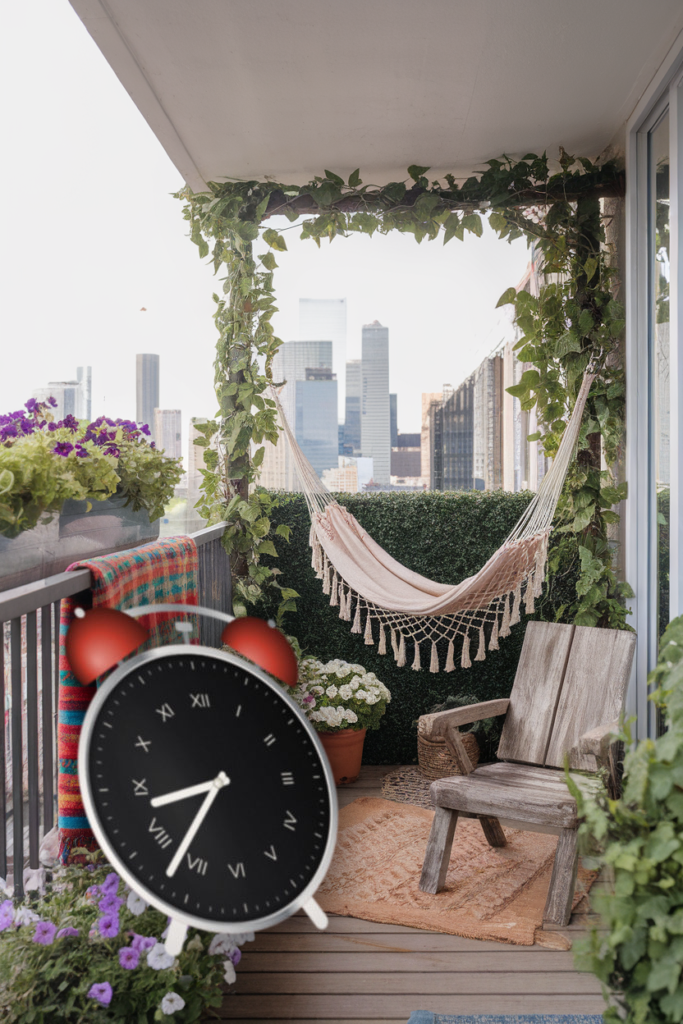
8 h 37 min
